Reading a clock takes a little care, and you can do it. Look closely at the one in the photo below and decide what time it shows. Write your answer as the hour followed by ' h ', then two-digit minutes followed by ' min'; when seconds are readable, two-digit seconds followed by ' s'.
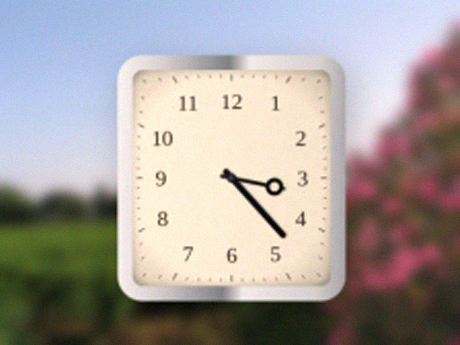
3 h 23 min
